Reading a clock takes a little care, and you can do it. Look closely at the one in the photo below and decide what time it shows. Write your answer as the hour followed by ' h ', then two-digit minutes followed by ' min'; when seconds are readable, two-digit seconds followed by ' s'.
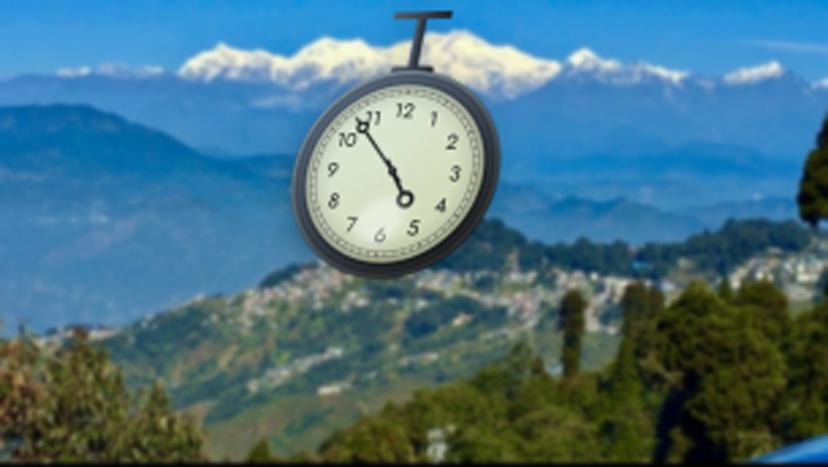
4 h 53 min
